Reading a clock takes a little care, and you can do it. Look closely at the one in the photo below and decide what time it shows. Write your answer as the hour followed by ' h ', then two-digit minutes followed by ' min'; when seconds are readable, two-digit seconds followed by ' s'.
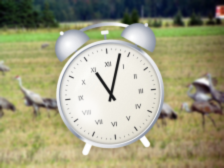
11 h 03 min
